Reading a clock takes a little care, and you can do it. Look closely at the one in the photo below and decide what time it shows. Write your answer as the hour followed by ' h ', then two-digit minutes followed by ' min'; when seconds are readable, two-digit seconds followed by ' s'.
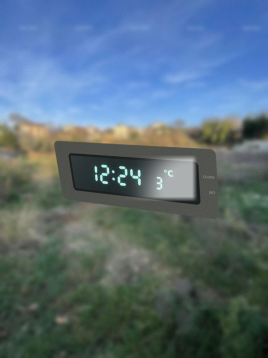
12 h 24 min
